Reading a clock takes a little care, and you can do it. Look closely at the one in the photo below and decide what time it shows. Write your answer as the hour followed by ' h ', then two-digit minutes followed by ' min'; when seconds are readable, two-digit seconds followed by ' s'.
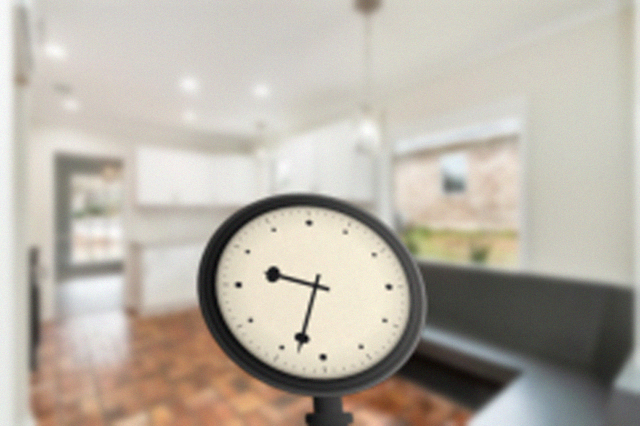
9 h 33 min
